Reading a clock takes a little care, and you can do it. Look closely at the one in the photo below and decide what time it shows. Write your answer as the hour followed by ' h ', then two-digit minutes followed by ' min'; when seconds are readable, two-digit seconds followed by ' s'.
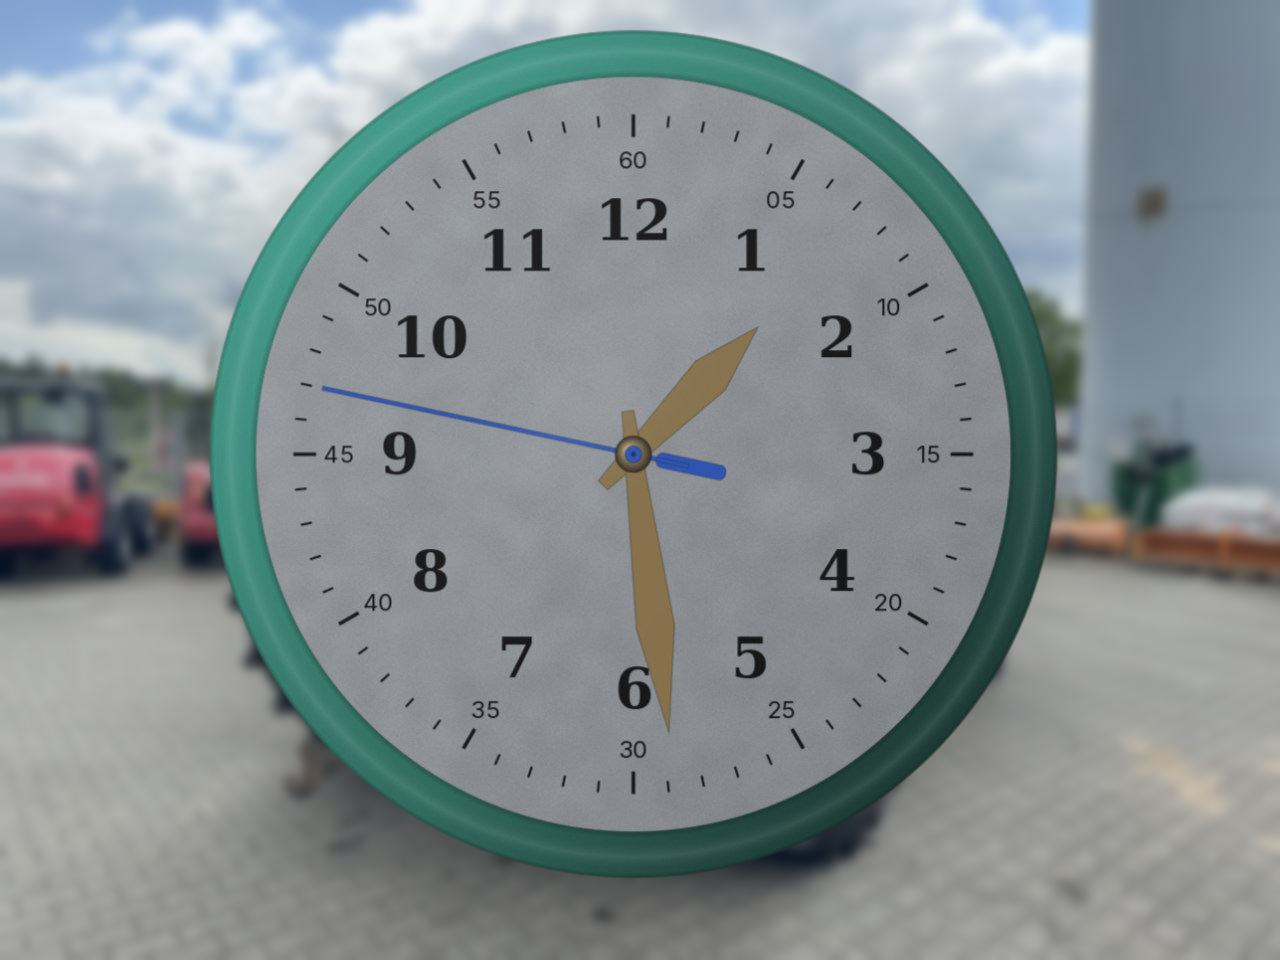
1 h 28 min 47 s
